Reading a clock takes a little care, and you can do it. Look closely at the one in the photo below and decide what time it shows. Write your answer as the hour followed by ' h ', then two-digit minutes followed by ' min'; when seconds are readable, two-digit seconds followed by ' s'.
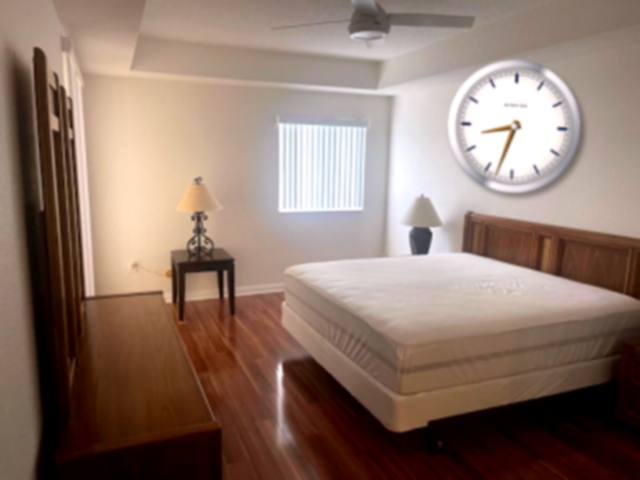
8 h 33 min
